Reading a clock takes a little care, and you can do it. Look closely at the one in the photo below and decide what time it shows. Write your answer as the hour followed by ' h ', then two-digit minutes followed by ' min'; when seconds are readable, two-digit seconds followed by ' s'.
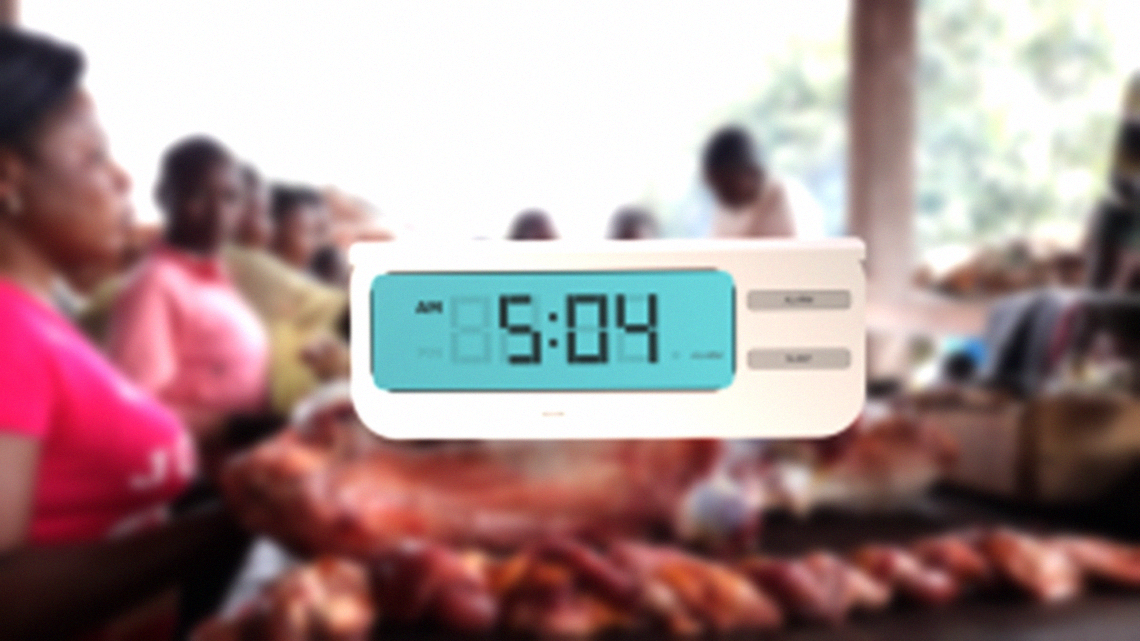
5 h 04 min
